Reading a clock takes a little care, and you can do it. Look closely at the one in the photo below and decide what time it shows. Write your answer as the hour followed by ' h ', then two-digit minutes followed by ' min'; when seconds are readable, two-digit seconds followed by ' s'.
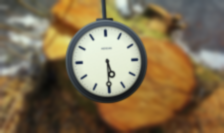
5 h 30 min
